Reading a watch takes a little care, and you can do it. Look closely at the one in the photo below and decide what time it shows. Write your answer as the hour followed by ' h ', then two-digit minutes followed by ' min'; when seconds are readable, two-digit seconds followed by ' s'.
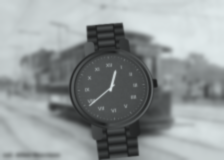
12 h 39 min
